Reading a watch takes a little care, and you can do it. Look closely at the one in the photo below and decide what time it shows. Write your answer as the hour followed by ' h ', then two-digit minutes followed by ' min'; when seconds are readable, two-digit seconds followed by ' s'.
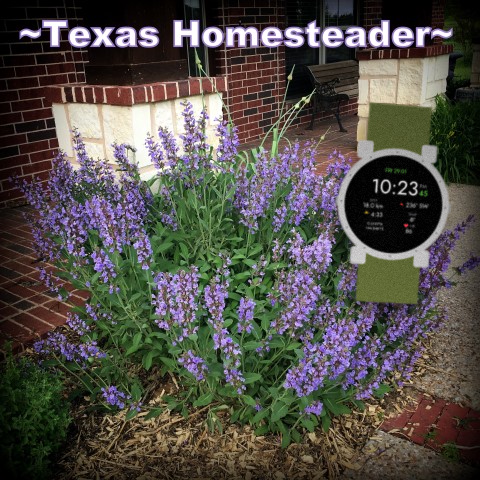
10 h 23 min
